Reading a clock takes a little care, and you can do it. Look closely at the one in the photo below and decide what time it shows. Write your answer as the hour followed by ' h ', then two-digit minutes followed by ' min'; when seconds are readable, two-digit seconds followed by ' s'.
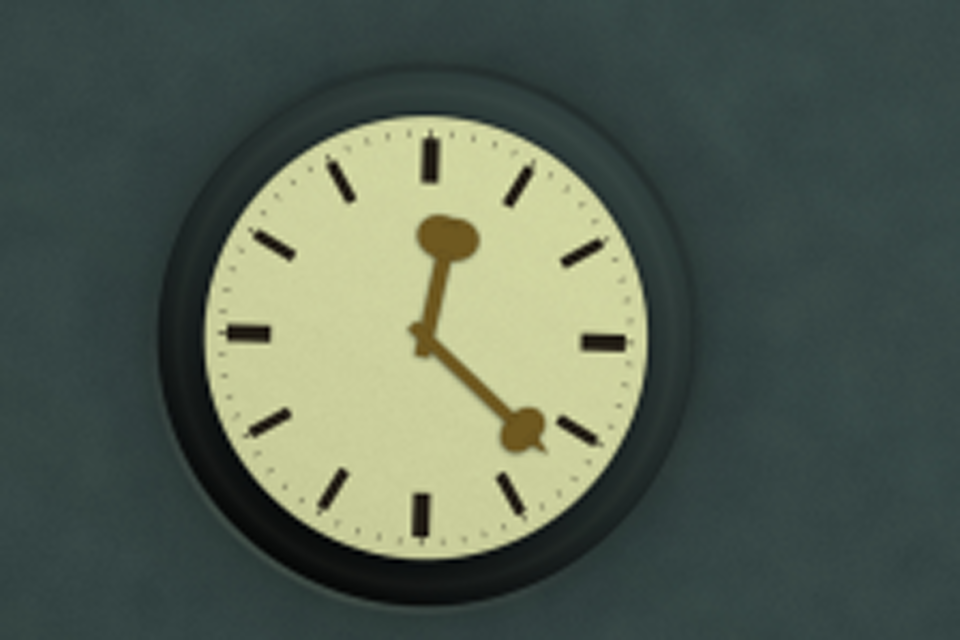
12 h 22 min
